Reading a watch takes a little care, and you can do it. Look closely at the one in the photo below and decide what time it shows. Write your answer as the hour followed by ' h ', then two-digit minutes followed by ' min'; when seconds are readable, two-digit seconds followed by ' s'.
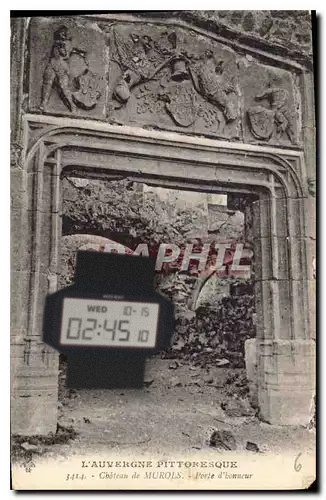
2 h 45 min 10 s
